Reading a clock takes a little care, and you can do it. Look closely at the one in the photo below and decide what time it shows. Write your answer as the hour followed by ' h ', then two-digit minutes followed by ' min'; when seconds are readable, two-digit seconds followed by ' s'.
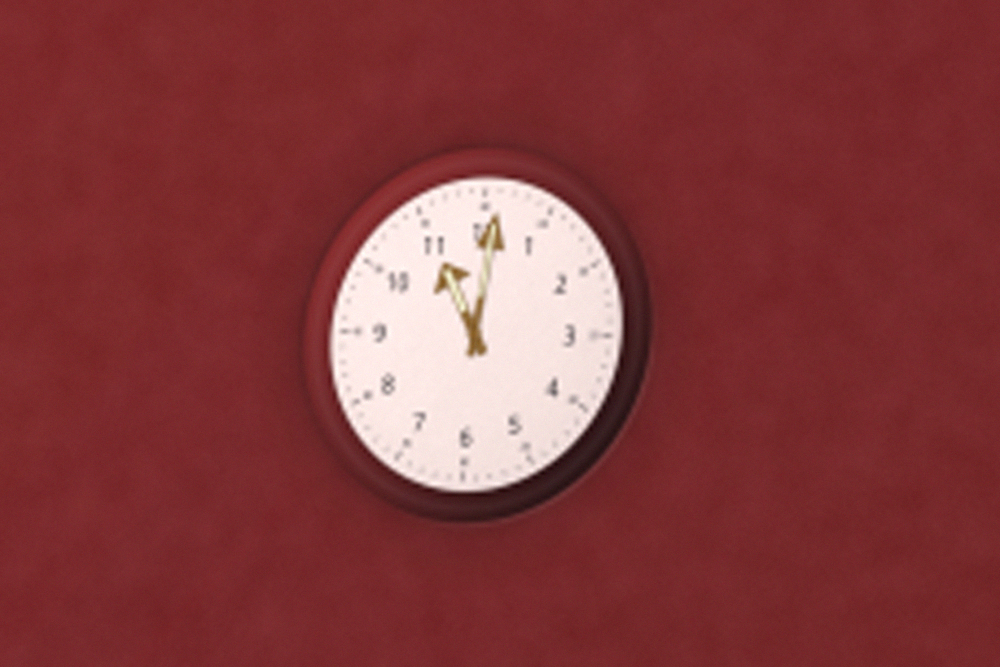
11 h 01 min
